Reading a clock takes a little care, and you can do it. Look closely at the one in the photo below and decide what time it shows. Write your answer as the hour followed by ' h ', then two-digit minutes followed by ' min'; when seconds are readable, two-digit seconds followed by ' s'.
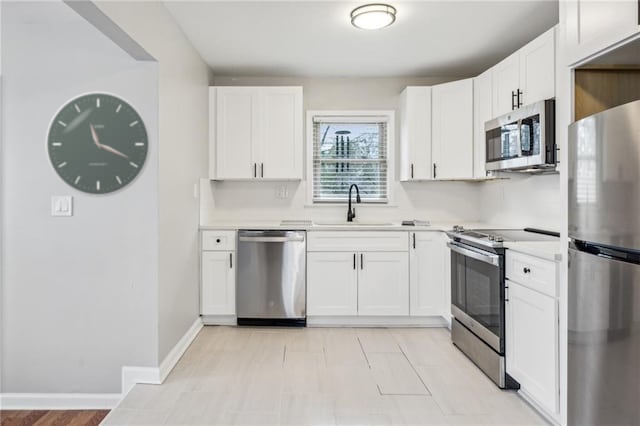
11 h 19 min
